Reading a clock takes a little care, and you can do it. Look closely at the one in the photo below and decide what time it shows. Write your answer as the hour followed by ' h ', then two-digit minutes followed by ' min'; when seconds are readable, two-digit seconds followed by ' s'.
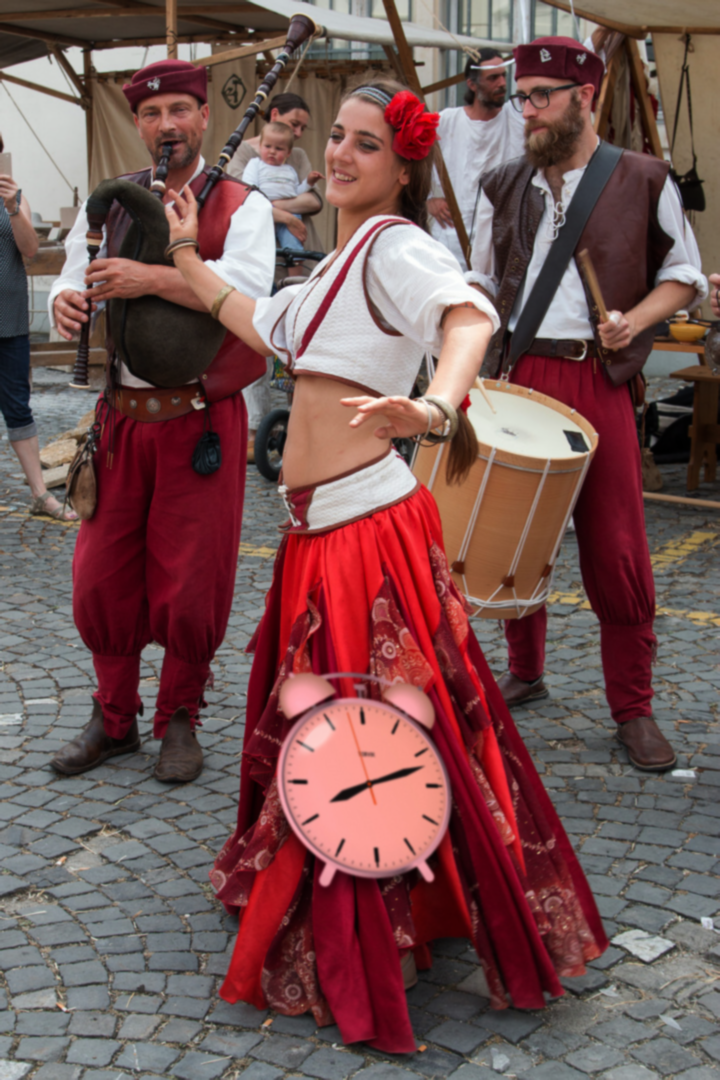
8 h 11 min 58 s
